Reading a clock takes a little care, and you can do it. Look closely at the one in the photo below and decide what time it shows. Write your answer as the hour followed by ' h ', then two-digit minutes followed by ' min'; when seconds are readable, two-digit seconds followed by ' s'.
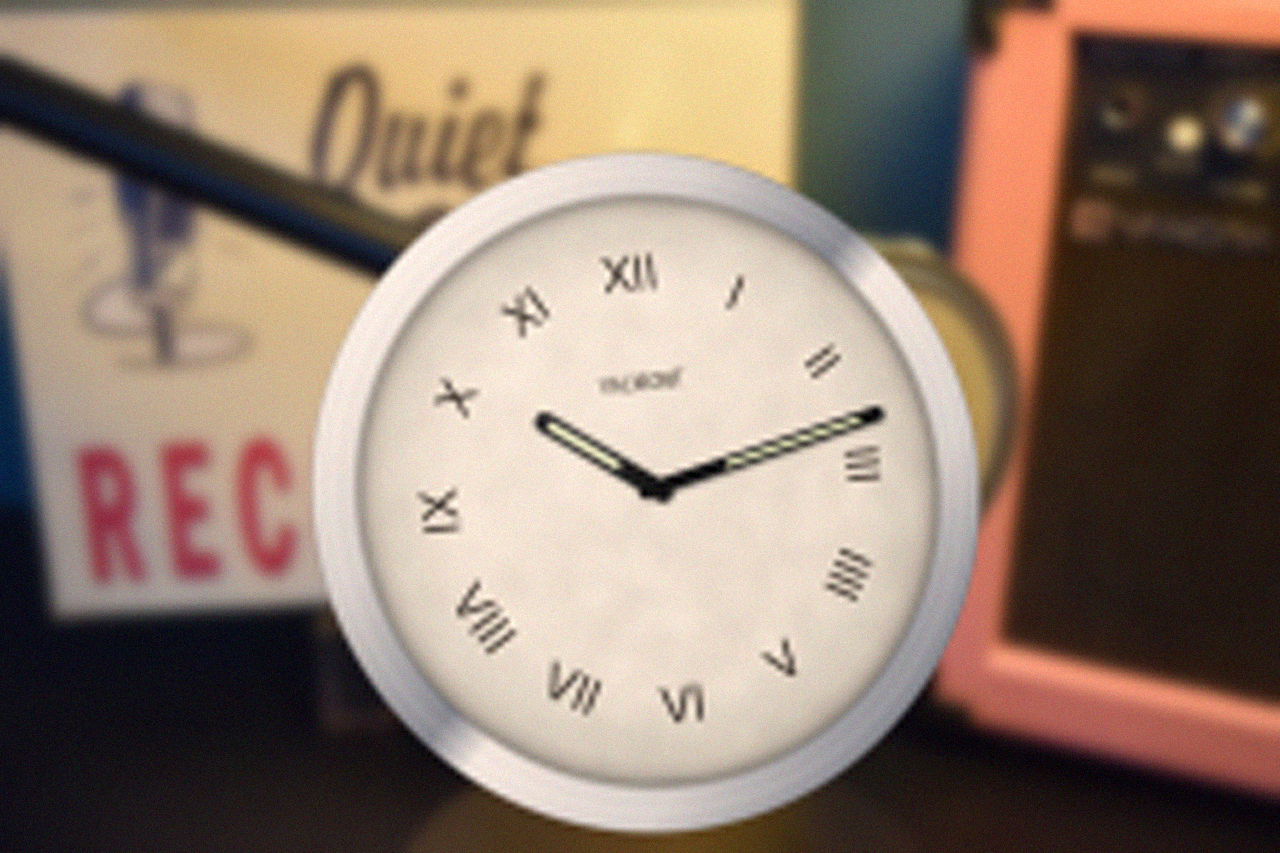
10 h 13 min
